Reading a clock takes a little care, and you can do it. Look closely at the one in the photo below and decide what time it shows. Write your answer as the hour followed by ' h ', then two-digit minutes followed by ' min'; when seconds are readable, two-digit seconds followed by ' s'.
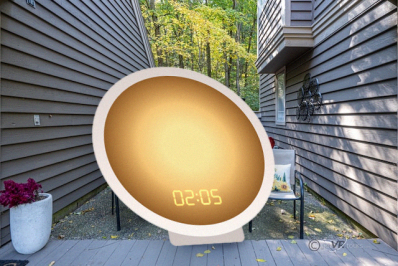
2 h 05 min
